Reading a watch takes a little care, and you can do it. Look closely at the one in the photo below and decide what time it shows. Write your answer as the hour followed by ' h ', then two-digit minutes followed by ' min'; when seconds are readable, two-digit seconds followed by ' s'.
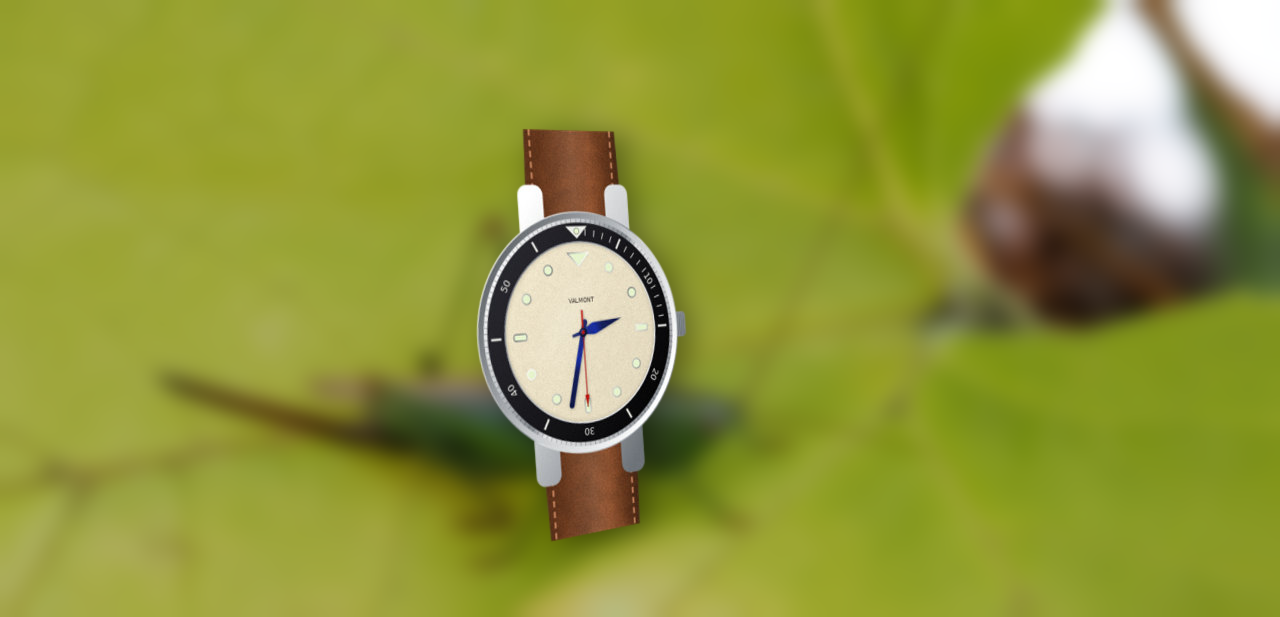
2 h 32 min 30 s
